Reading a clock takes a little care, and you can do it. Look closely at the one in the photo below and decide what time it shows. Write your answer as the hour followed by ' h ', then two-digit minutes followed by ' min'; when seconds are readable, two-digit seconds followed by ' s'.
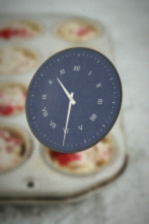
10 h 30 min
